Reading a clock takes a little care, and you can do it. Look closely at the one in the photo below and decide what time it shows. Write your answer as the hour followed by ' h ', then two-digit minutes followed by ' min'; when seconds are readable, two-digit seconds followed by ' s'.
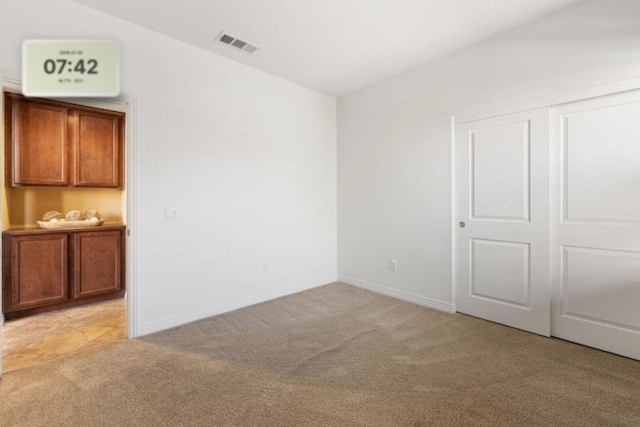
7 h 42 min
